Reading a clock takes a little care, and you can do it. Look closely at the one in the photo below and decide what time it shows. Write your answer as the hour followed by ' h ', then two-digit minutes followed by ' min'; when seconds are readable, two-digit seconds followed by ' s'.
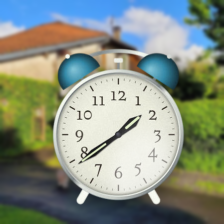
1 h 39 min
